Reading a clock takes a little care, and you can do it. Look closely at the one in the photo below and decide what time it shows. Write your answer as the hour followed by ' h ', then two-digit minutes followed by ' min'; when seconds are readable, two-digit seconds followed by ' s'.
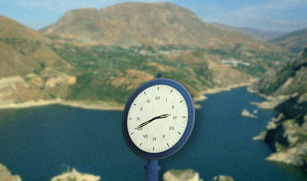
2 h 41 min
